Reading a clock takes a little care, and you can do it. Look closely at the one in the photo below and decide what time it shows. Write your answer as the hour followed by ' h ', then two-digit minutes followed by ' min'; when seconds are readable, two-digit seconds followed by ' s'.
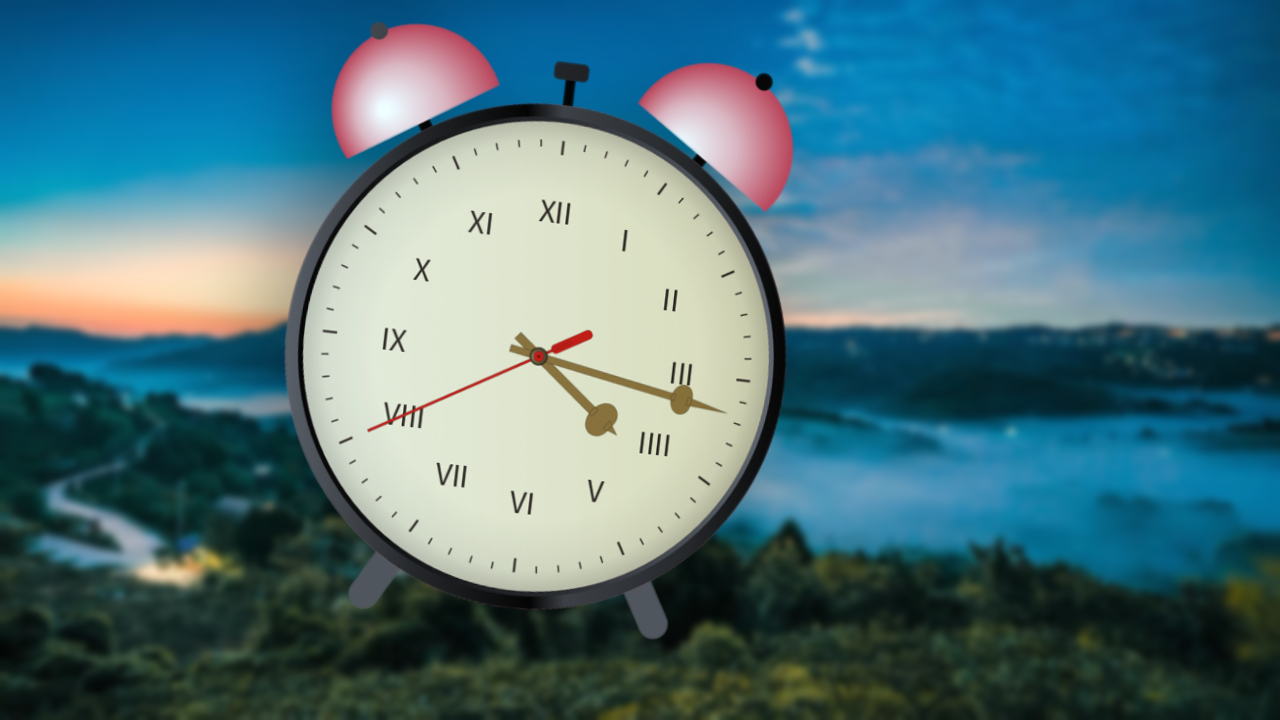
4 h 16 min 40 s
